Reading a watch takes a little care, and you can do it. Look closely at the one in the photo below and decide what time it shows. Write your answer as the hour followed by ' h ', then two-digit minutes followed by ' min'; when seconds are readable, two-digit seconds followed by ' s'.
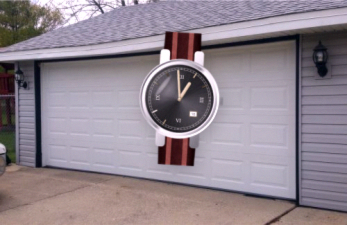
12 h 59 min
